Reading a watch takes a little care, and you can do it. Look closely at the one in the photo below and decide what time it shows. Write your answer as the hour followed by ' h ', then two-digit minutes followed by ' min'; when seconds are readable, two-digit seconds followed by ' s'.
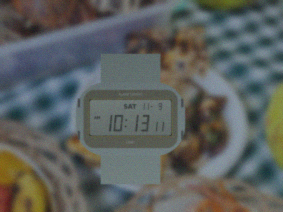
10 h 13 min 11 s
